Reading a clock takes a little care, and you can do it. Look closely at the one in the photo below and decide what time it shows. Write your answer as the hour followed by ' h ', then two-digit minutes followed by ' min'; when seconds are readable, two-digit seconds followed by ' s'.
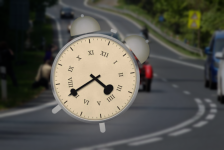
3 h 36 min
